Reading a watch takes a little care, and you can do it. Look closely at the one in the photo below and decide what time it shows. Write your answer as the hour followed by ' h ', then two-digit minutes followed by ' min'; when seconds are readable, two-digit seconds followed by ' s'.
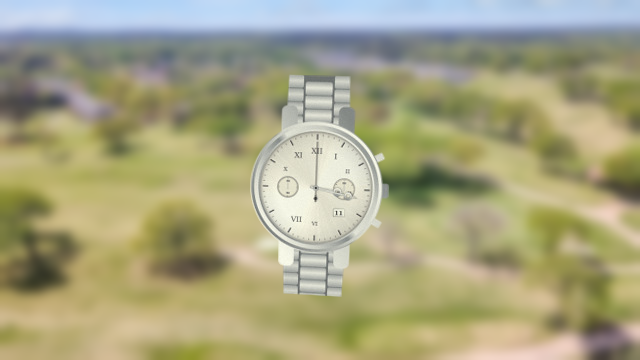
3 h 17 min
